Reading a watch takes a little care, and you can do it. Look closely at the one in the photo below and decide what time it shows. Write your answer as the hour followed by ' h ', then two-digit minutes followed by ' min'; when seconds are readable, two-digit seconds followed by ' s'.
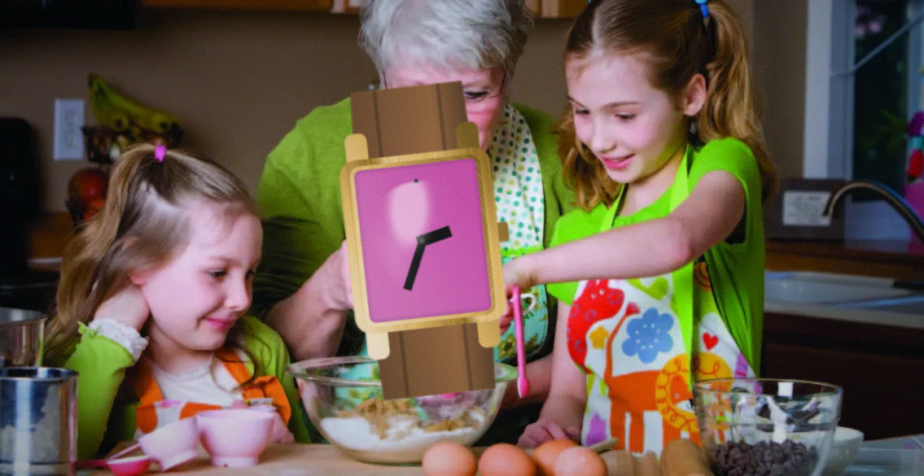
2 h 34 min
